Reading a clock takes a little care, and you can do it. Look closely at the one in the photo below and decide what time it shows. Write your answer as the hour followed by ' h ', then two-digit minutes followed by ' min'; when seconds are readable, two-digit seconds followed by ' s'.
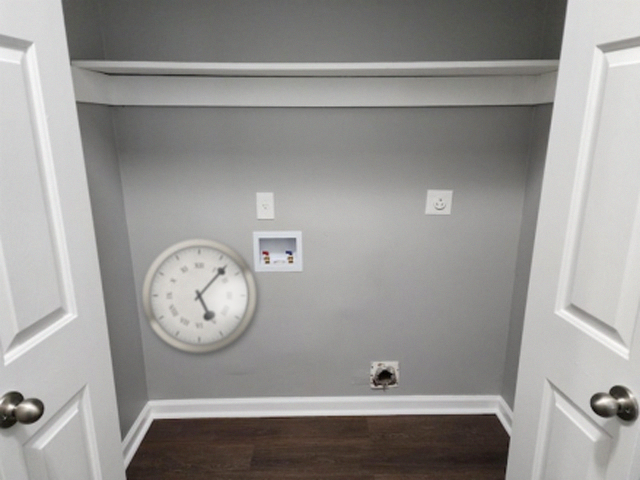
5 h 07 min
